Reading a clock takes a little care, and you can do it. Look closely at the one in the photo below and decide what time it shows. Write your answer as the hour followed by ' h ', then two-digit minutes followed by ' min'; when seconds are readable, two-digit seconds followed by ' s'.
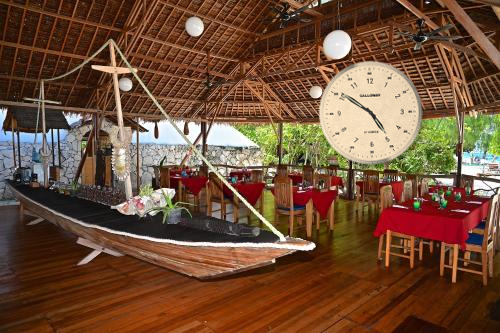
4 h 51 min
